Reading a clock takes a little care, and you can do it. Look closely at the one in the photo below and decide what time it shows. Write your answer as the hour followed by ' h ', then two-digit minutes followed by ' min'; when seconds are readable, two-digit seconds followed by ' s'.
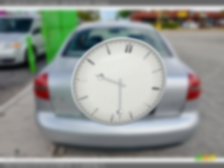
9 h 28 min
